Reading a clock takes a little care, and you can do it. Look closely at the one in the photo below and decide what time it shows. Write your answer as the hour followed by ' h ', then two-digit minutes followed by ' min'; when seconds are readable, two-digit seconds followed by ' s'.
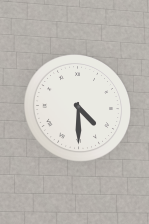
4 h 30 min
